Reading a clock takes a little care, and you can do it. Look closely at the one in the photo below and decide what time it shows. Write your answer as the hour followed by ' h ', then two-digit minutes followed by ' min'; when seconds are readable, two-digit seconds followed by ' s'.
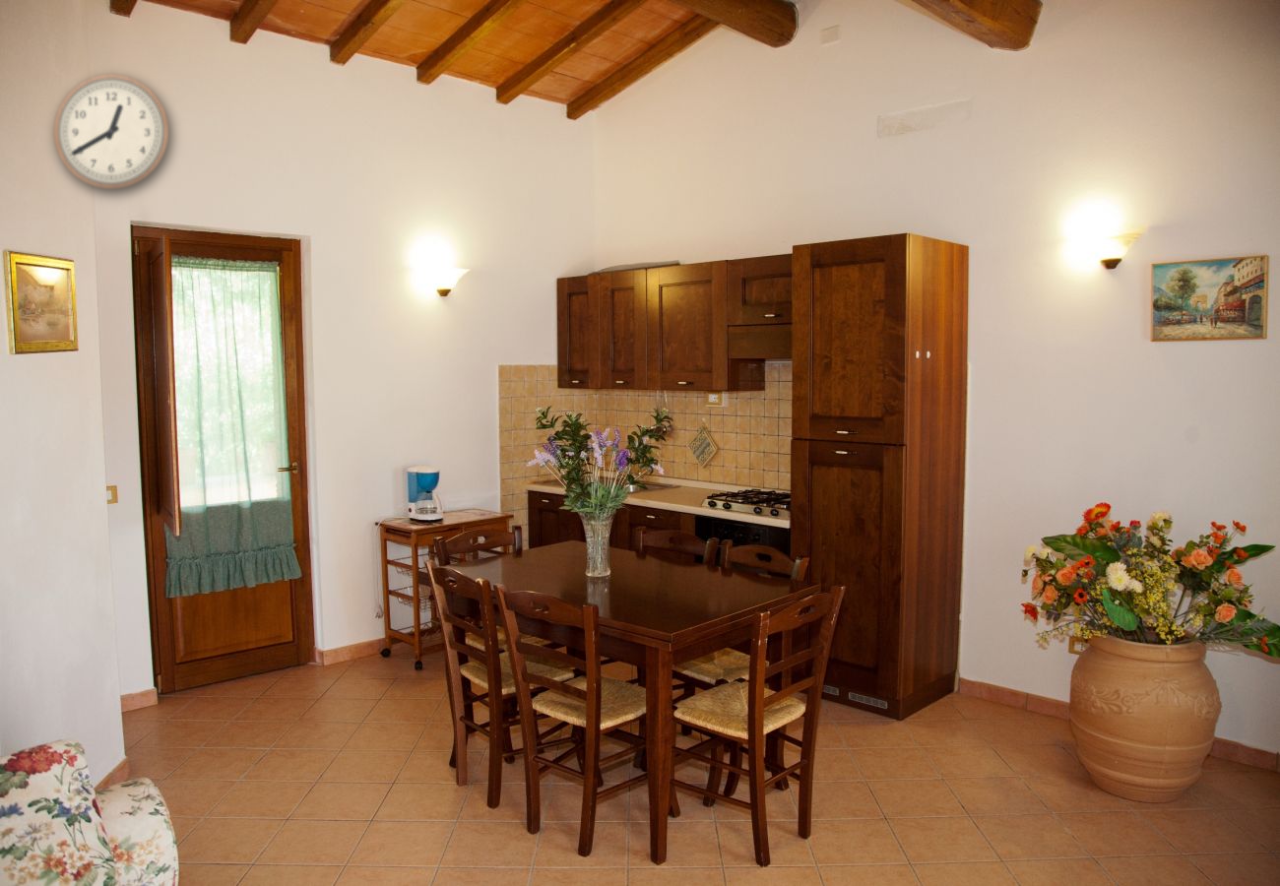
12 h 40 min
